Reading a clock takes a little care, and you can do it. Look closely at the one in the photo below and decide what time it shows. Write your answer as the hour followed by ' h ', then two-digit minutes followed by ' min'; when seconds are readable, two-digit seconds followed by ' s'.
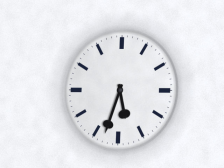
5 h 33 min
